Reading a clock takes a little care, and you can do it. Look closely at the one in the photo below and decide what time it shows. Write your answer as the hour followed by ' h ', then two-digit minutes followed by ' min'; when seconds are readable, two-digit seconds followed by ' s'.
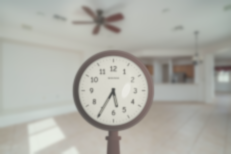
5 h 35 min
